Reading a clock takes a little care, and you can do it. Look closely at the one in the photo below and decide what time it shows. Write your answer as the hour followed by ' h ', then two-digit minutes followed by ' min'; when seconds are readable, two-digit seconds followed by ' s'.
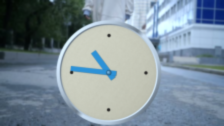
10 h 46 min
